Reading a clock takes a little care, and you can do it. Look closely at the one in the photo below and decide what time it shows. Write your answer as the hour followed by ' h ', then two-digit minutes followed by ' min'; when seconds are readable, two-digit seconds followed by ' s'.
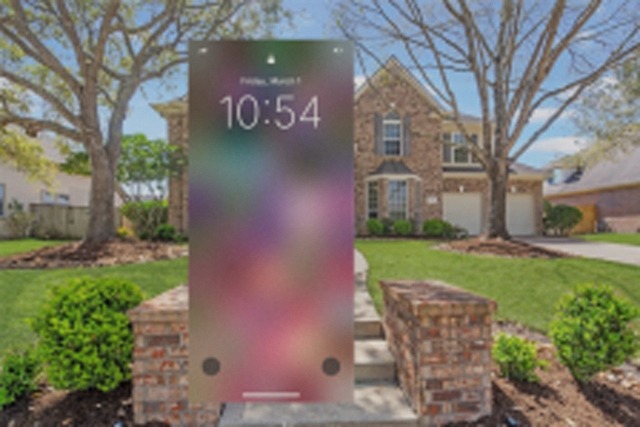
10 h 54 min
